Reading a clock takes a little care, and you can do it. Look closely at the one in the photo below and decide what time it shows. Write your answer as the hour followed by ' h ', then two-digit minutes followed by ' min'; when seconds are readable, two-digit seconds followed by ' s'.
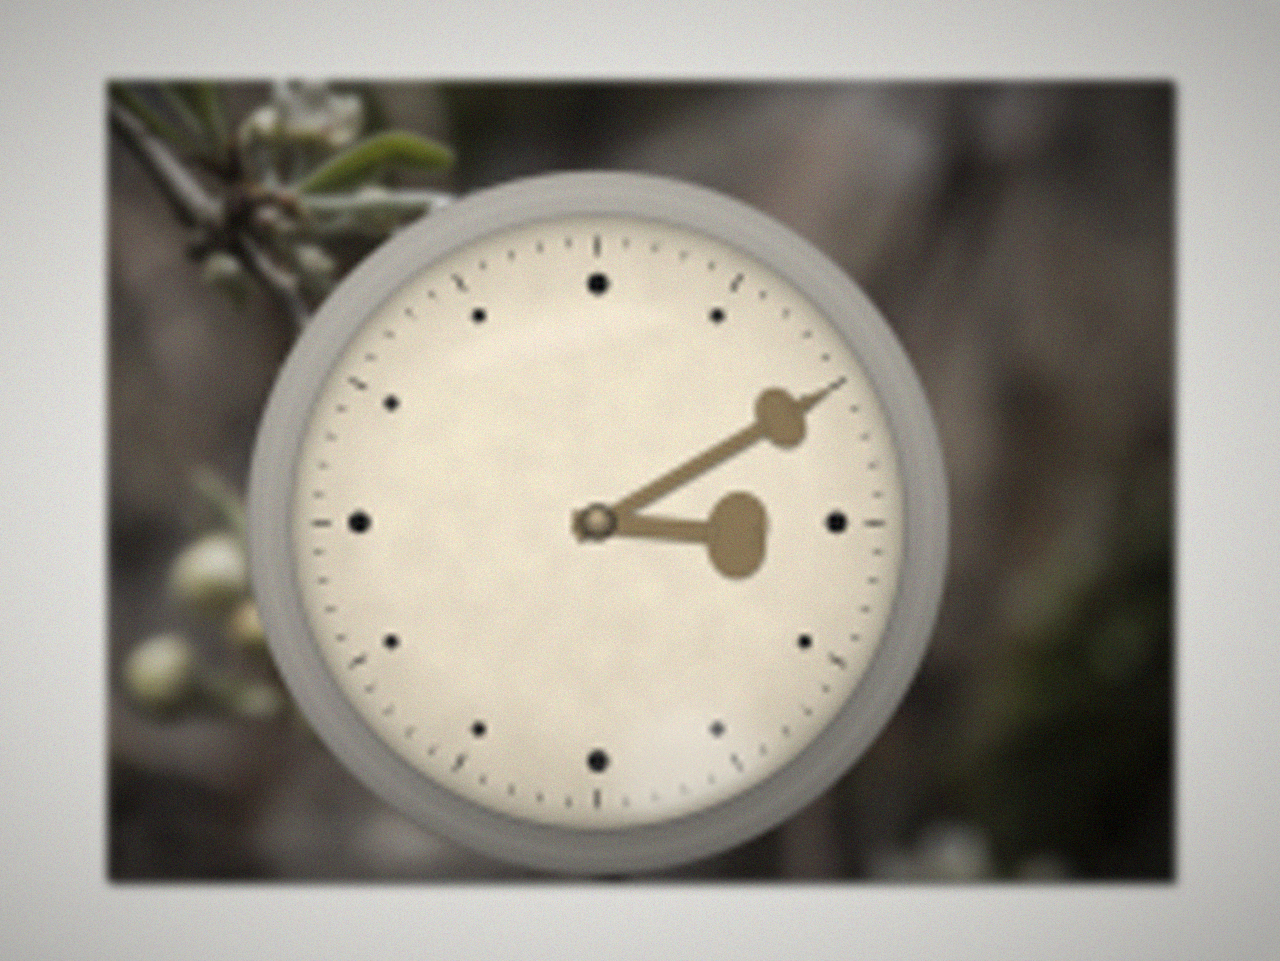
3 h 10 min
